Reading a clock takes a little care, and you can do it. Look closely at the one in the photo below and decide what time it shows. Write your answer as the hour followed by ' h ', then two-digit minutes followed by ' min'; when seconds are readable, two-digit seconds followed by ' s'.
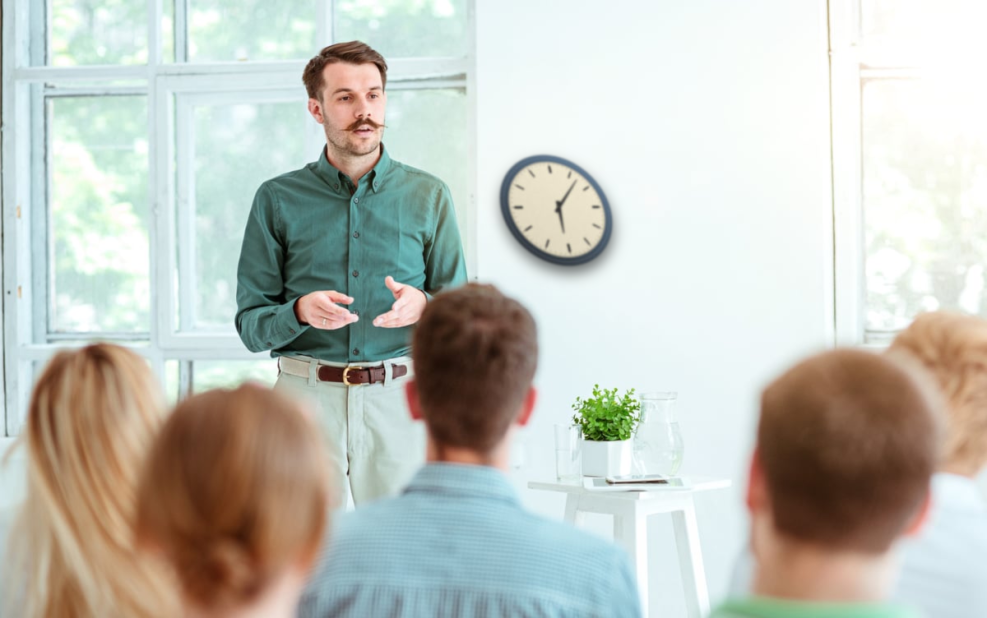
6 h 07 min
